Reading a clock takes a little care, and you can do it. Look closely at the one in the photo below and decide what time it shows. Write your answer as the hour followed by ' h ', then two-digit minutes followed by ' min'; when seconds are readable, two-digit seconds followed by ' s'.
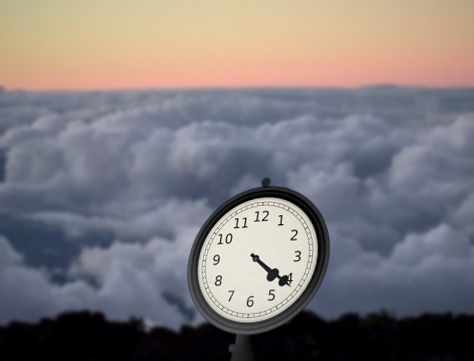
4 h 21 min
